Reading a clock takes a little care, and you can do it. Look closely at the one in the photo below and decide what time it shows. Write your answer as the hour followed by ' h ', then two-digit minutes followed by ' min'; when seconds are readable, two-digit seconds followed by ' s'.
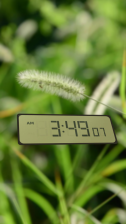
3 h 49 min 07 s
